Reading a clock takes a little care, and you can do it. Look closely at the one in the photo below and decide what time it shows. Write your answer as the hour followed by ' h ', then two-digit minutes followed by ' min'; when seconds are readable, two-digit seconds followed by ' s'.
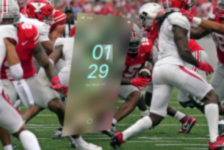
1 h 29 min
